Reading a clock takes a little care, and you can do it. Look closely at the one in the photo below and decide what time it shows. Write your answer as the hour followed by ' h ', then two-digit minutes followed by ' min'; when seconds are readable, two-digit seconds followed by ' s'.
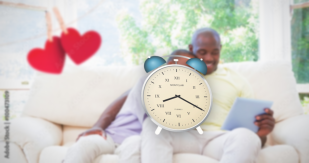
8 h 20 min
